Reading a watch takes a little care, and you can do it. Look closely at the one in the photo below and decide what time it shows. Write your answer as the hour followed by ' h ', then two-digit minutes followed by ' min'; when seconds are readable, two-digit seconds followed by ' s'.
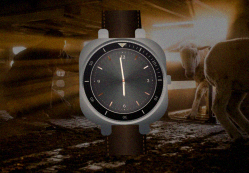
5 h 59 min
